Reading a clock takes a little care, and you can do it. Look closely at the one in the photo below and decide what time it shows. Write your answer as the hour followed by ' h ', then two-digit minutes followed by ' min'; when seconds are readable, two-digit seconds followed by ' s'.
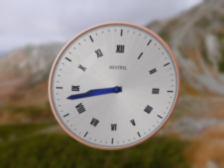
8 h 43 min
